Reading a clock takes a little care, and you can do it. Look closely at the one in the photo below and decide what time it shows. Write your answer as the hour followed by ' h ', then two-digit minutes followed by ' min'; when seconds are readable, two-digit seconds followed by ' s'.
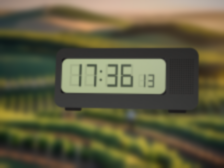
17 h 36 min 13 s
